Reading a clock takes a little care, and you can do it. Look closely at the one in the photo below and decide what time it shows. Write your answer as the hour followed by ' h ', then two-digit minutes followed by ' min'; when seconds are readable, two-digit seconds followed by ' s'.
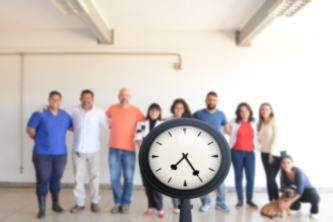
7 h 25 min
